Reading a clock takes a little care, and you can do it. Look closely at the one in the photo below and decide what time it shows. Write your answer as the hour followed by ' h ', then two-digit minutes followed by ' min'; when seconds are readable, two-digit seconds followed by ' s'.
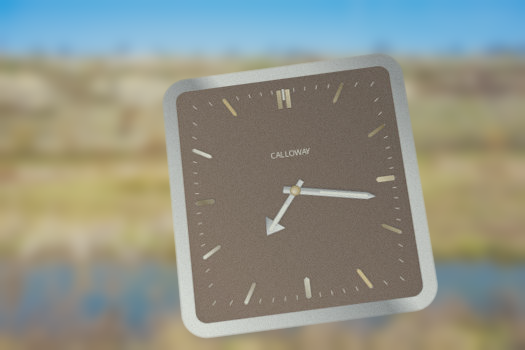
7 h 17 min
